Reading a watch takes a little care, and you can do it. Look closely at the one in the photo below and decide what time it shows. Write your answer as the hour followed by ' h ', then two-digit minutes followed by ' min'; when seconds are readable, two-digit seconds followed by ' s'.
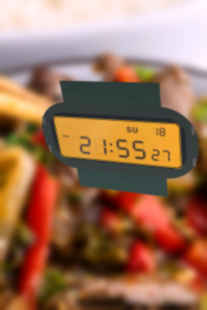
21 h 55 min 27 s
